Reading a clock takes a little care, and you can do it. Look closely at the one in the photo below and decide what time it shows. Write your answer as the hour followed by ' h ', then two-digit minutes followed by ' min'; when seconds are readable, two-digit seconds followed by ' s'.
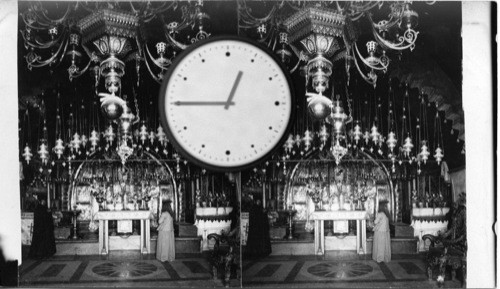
12 h 45 min
